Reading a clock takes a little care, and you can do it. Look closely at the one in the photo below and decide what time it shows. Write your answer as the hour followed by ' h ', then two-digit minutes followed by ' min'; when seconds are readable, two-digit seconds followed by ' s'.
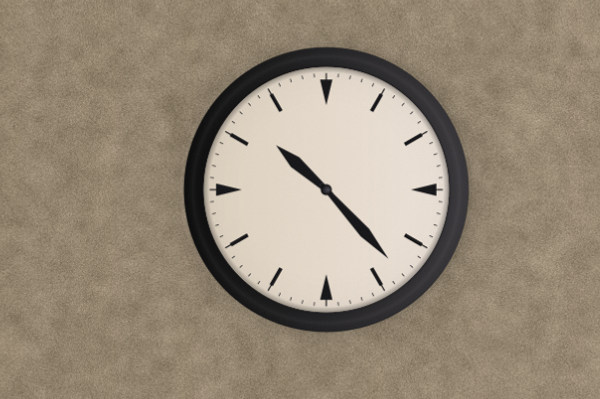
10 h 23 min
